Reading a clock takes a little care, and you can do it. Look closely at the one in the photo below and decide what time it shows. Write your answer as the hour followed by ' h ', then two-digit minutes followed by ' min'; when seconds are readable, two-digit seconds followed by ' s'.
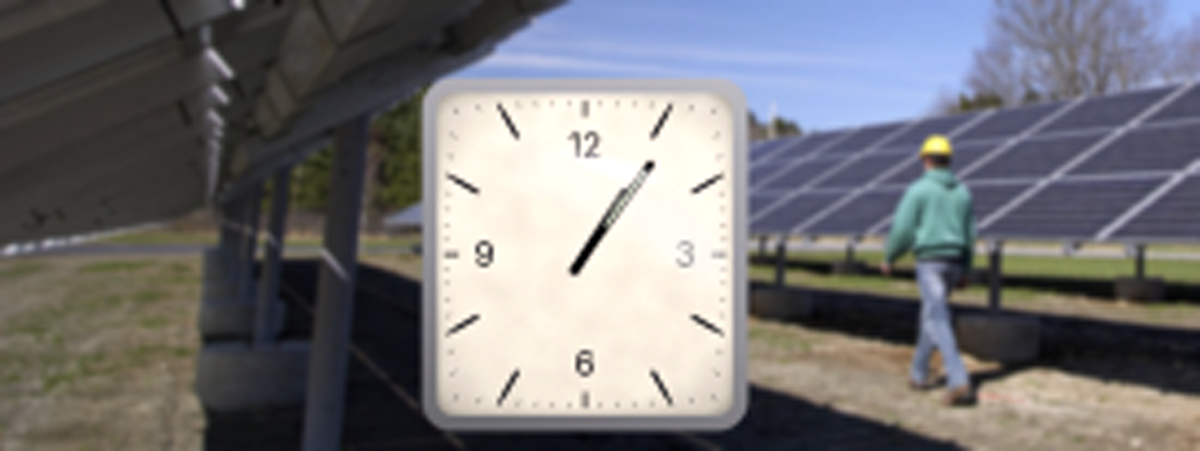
1 h 06 min
